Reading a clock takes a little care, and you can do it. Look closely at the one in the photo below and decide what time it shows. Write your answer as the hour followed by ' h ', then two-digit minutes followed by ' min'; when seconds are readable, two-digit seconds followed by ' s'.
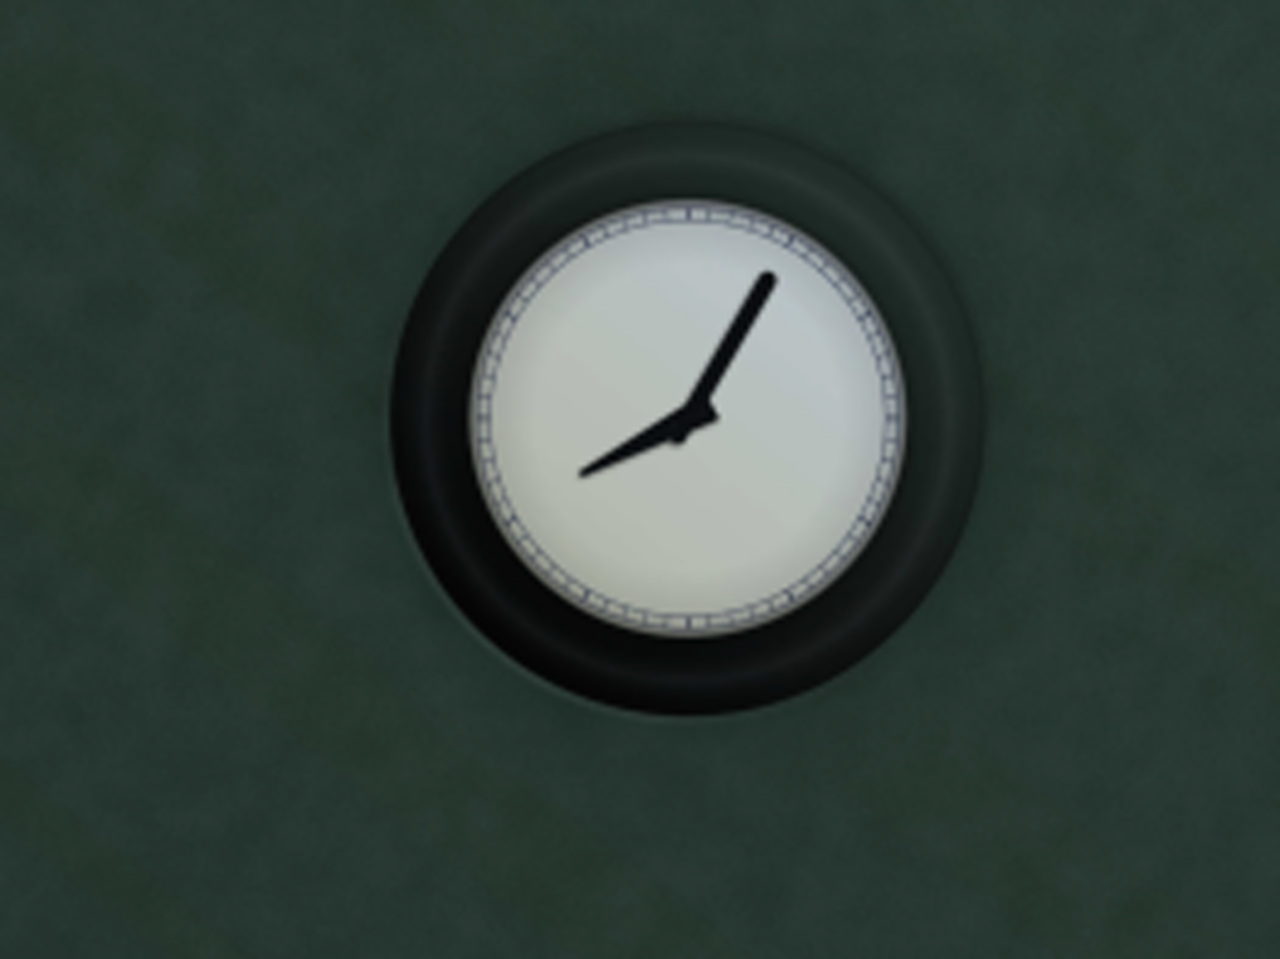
8 h 05 min
